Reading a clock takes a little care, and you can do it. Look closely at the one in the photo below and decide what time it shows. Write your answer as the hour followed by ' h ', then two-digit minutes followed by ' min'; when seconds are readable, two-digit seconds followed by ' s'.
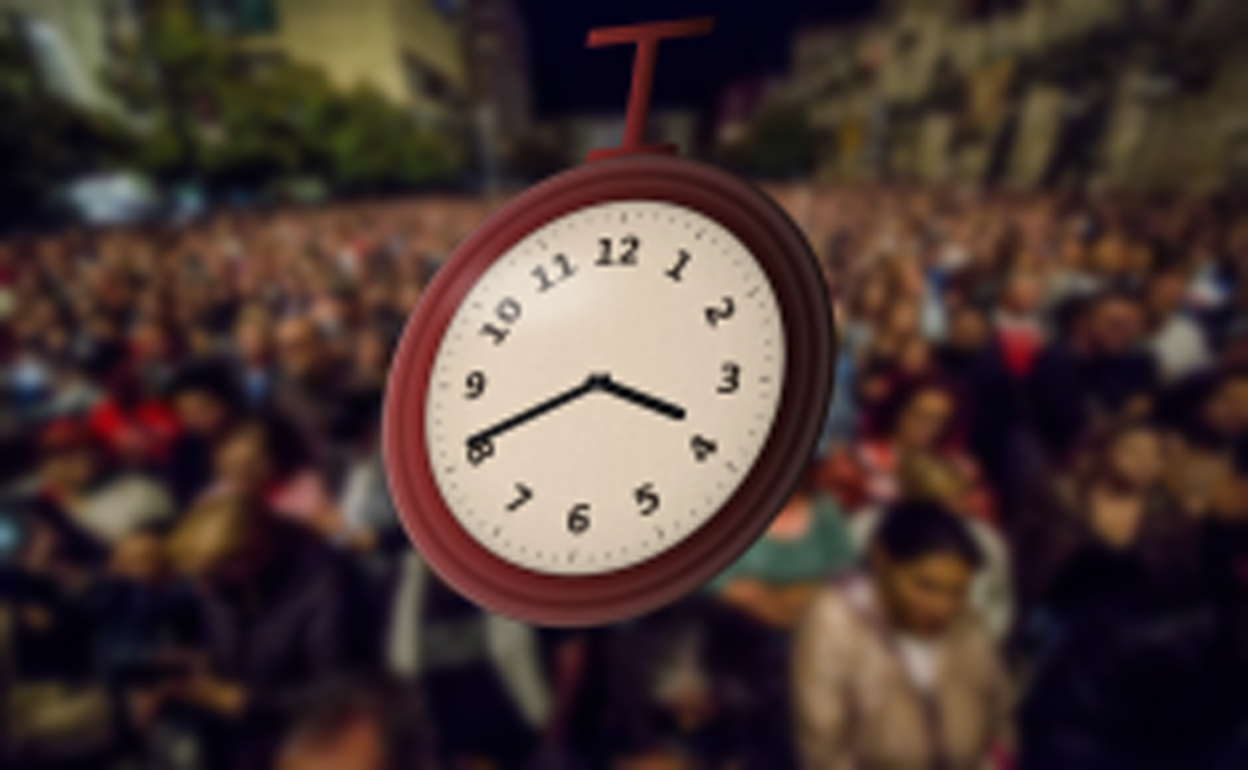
3 h 41 min
